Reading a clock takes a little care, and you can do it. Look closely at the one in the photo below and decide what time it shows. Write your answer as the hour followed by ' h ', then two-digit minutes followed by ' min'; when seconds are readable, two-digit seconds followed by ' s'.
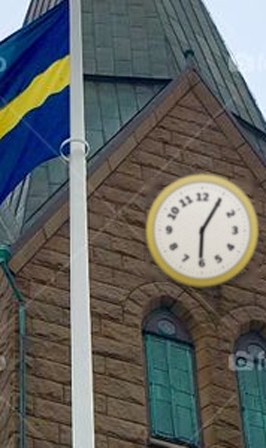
6 h 05 min
